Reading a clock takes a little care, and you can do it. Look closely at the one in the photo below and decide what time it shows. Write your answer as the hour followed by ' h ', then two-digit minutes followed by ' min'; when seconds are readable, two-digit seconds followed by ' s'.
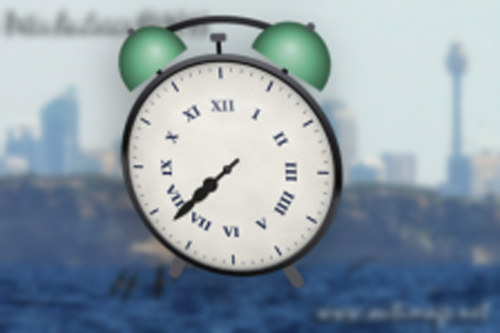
7 h 38 min
